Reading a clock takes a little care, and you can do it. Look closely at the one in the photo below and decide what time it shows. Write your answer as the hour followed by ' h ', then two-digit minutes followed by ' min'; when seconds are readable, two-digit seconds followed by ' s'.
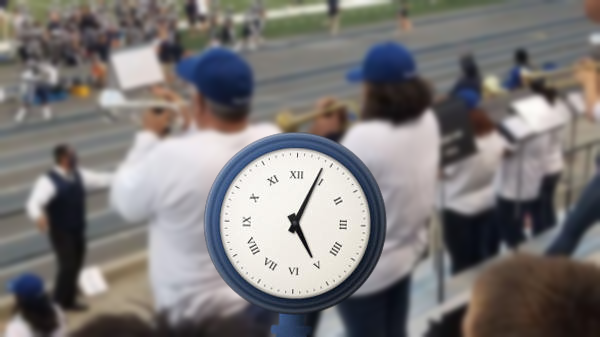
5 h 04 min
